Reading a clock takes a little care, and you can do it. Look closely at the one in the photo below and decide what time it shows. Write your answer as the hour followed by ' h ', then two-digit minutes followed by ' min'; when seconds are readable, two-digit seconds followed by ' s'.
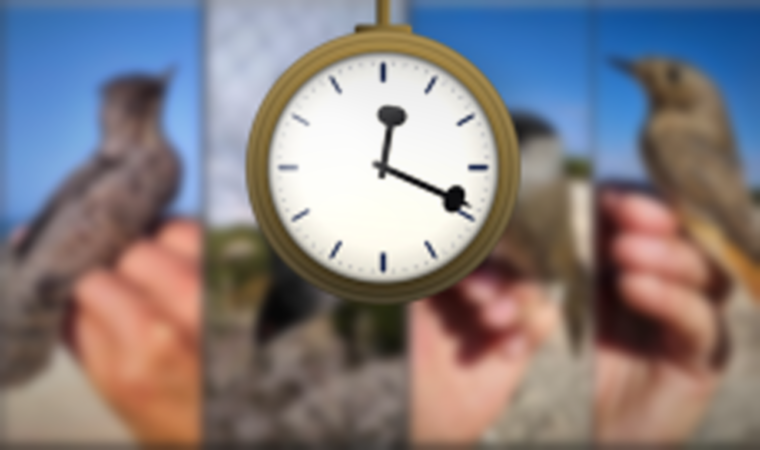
12 h 19 min
